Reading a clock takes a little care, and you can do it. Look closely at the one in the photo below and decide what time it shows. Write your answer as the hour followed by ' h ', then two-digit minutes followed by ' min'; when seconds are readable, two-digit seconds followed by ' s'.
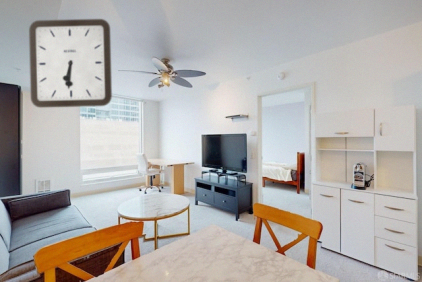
6 h 31 min
